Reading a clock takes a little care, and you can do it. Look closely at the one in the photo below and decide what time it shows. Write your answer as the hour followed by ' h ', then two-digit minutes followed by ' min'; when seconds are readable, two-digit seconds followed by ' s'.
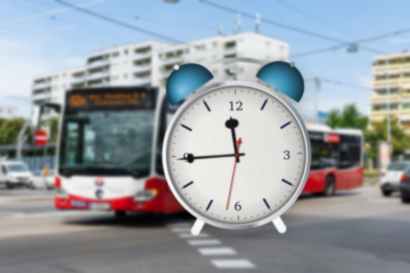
11 h 44 min 32 s
